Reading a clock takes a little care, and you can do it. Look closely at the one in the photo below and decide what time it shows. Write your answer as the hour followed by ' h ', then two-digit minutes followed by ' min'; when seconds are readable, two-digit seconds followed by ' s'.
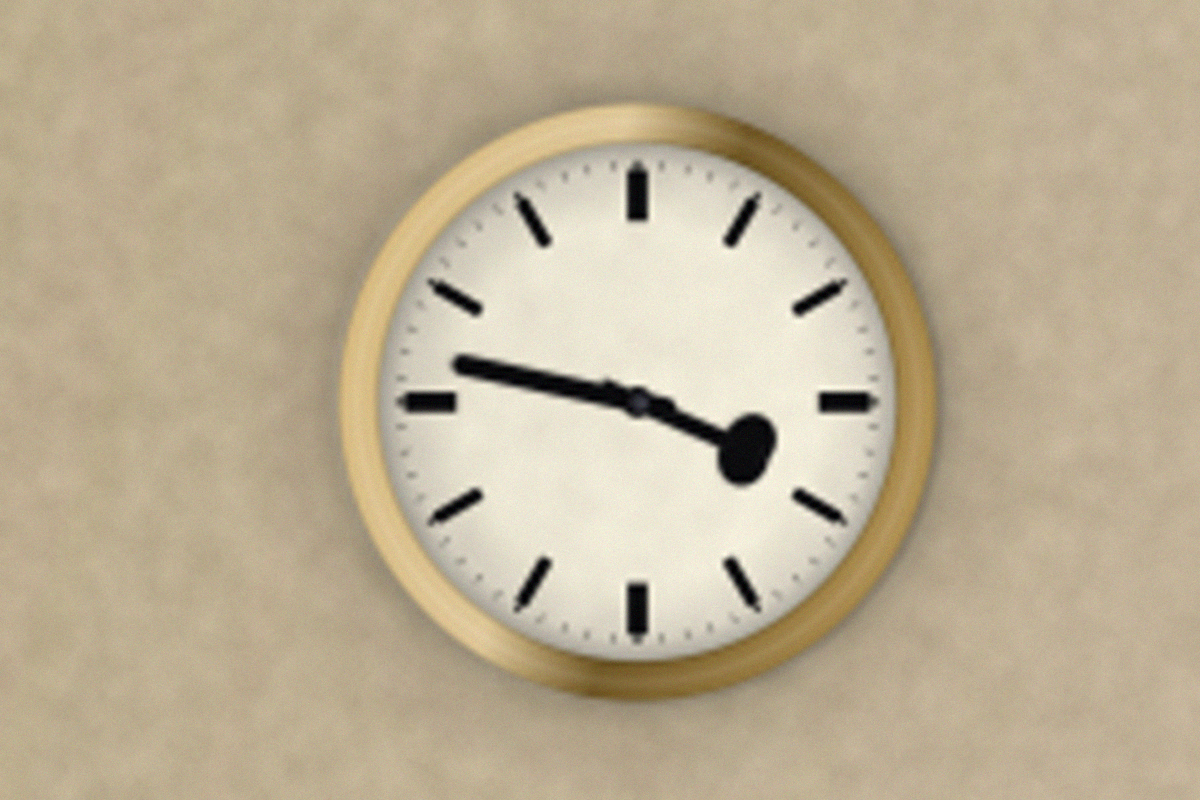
3 h 47 min
